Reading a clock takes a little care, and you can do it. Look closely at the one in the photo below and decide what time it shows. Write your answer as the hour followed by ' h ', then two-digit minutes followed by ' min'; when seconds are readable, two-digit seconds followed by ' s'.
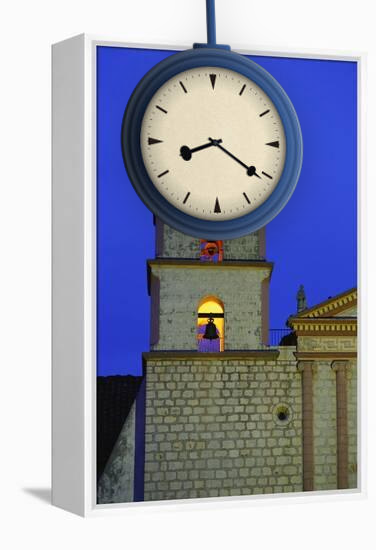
8 h 21 min
